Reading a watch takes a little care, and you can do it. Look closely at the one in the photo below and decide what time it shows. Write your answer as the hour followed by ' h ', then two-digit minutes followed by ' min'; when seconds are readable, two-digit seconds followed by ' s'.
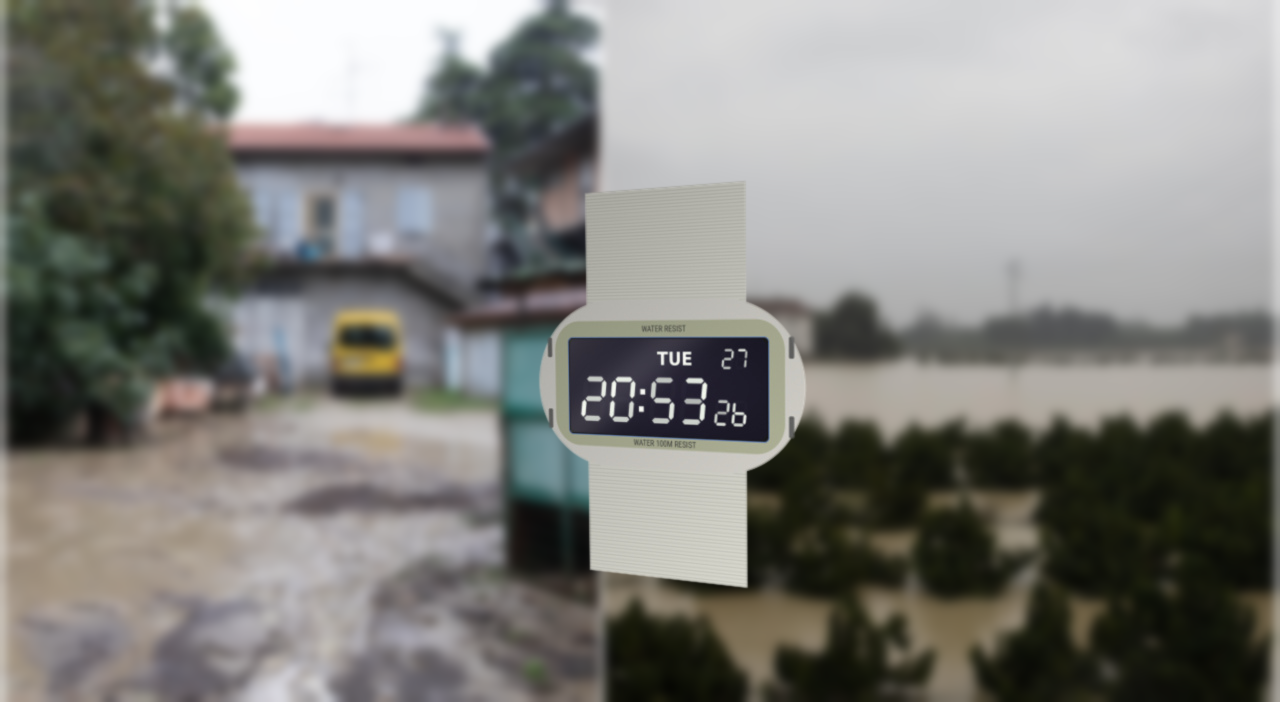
20 h 53 min 26 s
